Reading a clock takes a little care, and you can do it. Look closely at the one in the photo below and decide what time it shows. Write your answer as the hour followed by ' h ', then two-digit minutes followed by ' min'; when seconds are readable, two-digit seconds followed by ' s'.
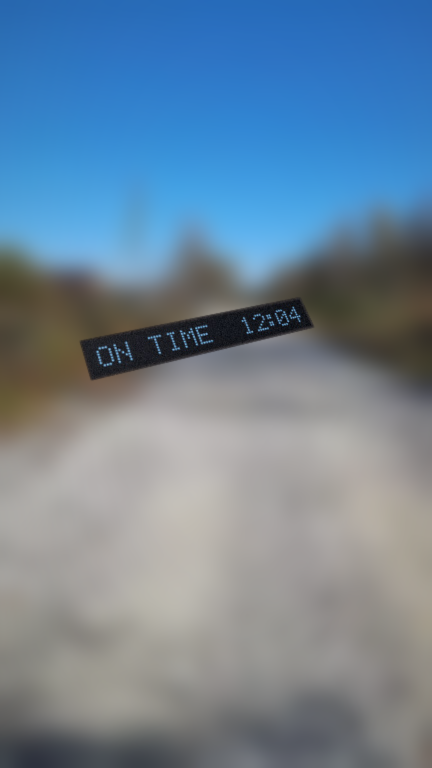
12 h 04 min
